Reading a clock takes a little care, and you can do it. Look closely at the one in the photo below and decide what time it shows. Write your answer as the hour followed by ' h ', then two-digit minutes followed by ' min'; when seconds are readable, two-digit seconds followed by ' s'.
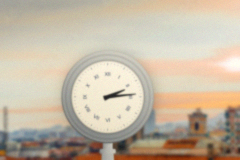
2 h 14 min
